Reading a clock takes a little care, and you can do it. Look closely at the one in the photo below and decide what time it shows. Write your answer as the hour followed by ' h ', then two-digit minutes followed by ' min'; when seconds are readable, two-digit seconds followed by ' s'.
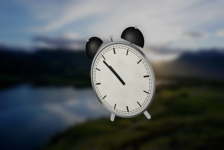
10 h 54 min
